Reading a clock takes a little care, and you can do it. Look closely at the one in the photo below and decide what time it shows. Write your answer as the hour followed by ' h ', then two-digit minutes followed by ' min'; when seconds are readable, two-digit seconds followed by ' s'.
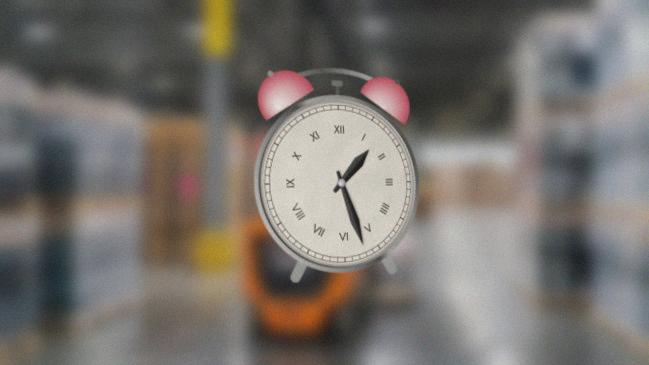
1 h 27 min
